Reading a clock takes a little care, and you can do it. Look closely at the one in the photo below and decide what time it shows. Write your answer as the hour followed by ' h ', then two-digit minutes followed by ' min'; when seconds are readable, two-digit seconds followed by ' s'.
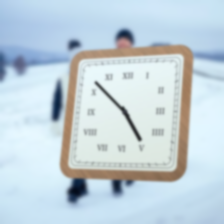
4 h 52 min
